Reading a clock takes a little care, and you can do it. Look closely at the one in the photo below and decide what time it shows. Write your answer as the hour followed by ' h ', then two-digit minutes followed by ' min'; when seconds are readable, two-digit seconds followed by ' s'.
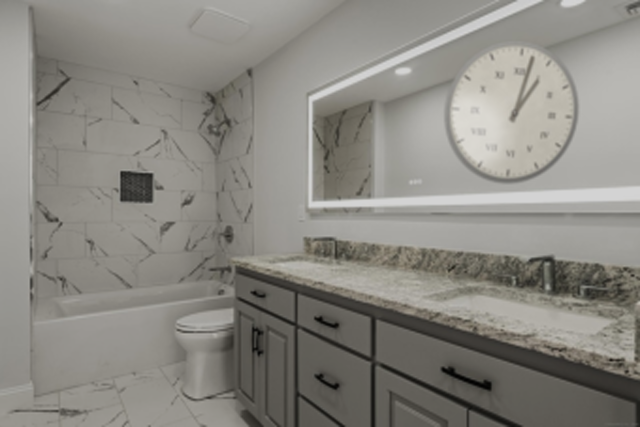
1 h 02 min
